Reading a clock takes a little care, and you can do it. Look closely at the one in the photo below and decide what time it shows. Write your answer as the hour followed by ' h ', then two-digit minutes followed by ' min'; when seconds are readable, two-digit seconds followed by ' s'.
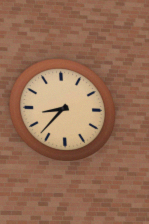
8 h 37 min
